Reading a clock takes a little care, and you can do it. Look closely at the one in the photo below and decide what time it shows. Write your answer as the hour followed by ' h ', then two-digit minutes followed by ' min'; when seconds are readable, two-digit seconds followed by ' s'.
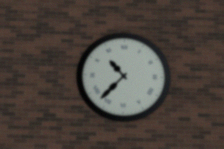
10 h 37 min
